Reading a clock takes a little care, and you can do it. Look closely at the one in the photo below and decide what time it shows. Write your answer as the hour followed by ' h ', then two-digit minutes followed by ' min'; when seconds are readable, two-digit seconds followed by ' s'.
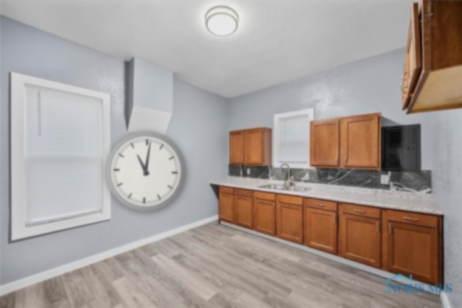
11 h 01 min
